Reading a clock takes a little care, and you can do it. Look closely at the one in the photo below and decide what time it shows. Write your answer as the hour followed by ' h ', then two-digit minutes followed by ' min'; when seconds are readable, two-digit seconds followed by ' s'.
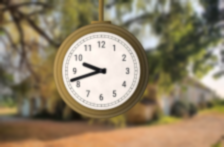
9 h 42 min
